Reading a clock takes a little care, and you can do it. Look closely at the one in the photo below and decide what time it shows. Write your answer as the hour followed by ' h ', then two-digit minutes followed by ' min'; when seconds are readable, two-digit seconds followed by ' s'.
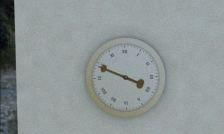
3 h 49 min
